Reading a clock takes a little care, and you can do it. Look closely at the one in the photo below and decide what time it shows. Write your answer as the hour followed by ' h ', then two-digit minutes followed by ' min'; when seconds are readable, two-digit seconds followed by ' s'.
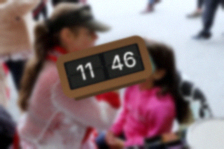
11 h 46 min
